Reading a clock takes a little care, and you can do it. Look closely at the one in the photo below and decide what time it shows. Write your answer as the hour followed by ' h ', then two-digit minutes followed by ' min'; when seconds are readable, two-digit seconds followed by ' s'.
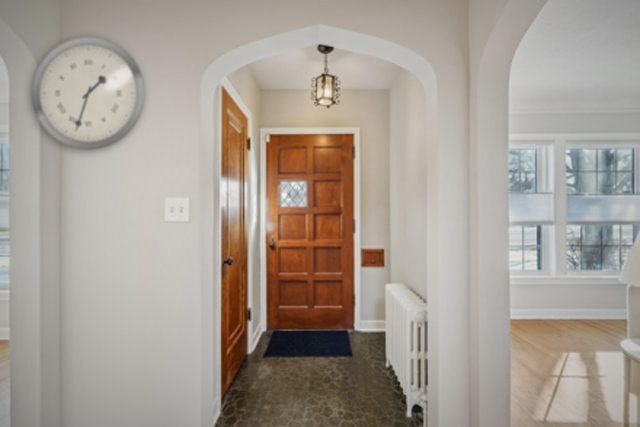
1 h 33 min
